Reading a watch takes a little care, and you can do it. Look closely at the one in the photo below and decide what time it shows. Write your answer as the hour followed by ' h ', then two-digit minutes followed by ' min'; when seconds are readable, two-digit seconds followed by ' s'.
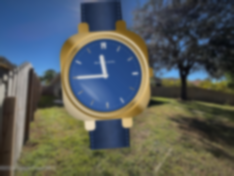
11 h 45 min
